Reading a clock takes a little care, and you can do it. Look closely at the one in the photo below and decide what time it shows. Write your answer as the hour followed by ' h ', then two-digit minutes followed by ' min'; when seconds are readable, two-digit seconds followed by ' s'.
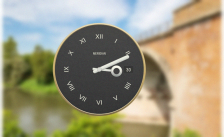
3 h 11 min
